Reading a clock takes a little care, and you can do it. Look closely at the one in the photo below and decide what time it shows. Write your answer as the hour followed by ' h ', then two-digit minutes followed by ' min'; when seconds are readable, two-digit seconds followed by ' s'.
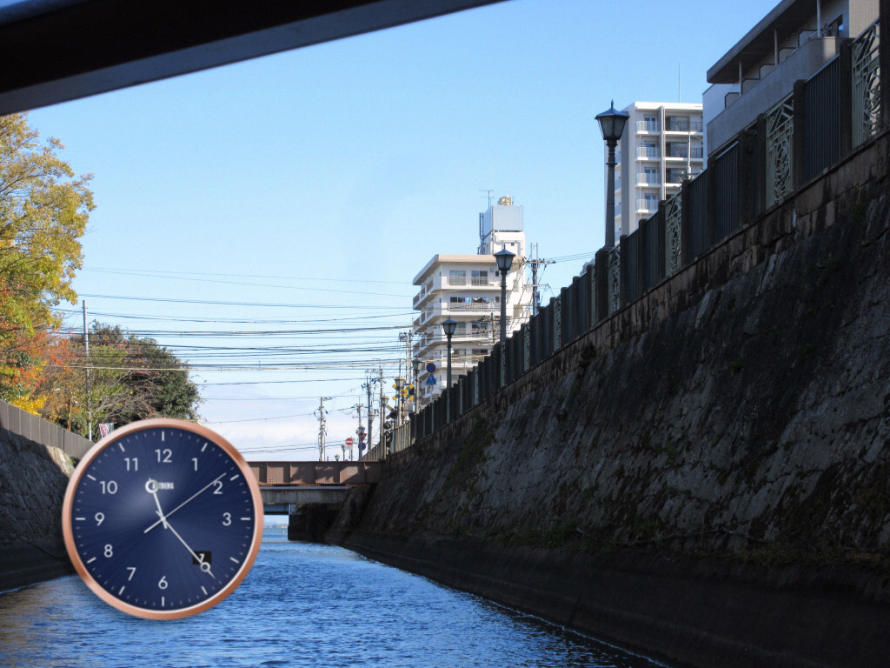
11 h 23 min 09 s
